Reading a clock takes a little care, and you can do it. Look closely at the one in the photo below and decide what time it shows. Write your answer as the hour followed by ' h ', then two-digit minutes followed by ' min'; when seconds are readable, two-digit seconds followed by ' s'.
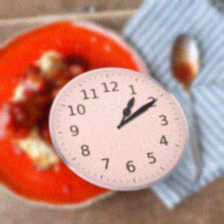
1 h 10 min
